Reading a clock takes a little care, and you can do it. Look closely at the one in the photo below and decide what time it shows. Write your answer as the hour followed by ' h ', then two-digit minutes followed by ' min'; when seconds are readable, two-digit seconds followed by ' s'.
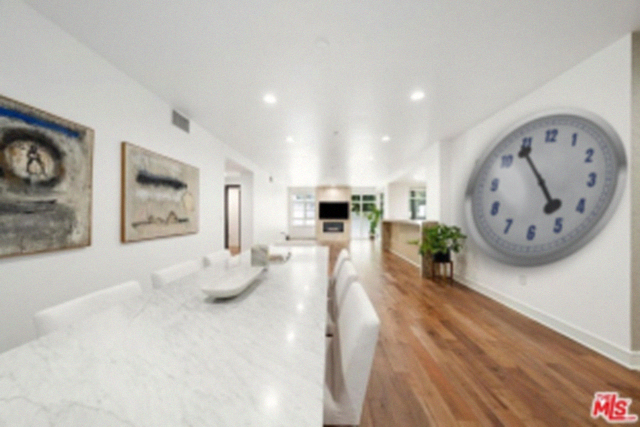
4 h 54 min
